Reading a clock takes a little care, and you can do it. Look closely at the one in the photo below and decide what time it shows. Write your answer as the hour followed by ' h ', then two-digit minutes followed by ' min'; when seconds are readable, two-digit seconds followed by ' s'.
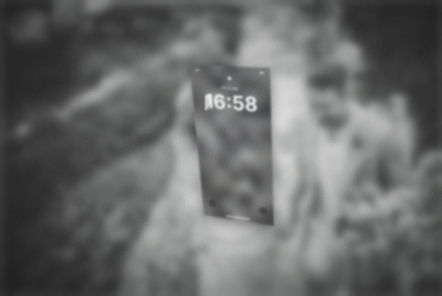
16 h 58 min
